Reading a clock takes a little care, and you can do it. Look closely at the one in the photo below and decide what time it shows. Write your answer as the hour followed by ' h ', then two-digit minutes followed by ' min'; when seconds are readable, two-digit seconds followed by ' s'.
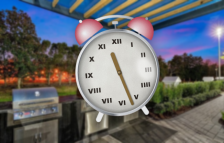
11 h 27 min
